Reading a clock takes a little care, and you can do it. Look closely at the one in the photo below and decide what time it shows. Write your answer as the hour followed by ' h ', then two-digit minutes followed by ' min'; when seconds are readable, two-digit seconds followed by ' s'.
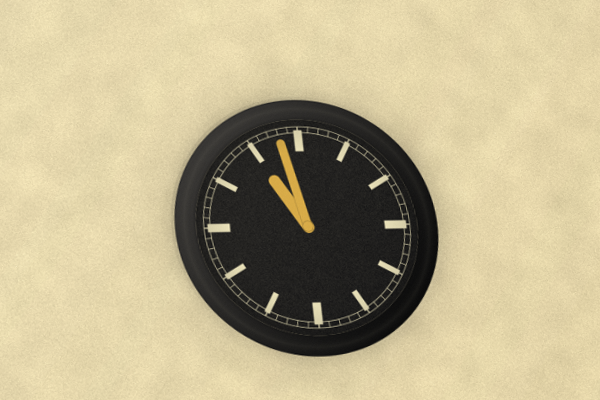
10 h 58 min
